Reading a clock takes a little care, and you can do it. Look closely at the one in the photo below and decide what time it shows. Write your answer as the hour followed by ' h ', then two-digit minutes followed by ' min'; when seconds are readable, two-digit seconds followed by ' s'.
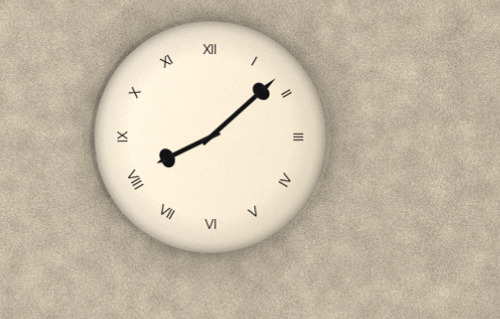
8 h 08 min
